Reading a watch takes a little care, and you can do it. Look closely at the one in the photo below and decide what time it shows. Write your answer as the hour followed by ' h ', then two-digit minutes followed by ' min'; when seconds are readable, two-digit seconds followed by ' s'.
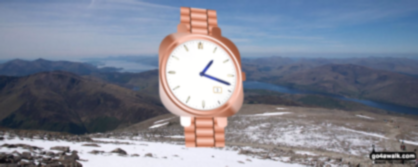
1 h 18 min
